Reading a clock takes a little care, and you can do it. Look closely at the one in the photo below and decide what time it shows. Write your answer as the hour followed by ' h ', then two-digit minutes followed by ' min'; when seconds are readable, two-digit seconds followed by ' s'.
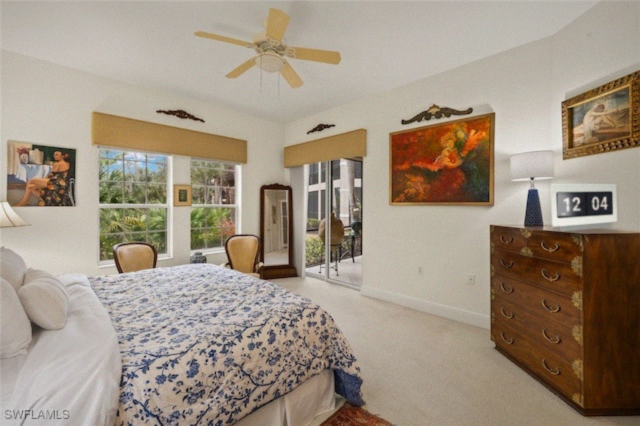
12 h 04 min
